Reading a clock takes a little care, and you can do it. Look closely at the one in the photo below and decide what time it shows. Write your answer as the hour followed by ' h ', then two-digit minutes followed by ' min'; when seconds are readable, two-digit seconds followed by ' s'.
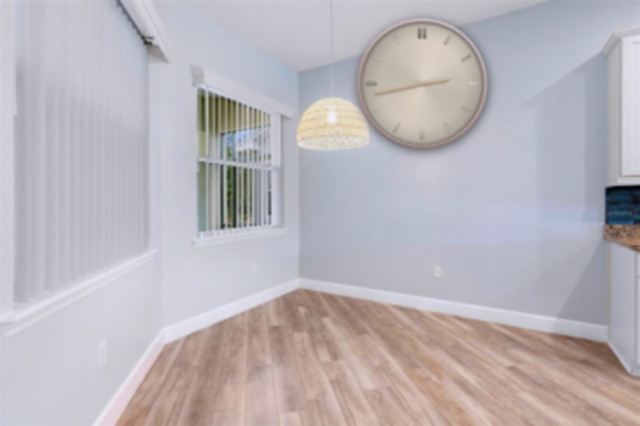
2 h 43 min
